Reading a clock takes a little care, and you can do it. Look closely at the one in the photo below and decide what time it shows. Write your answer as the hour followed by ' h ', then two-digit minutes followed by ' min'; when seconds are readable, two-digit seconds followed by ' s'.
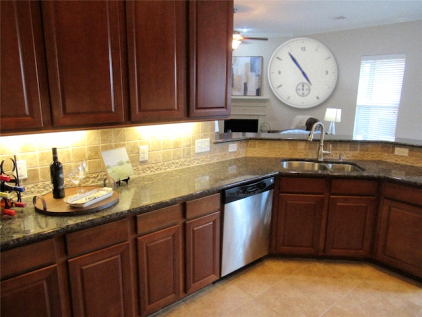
4 h 54 min
